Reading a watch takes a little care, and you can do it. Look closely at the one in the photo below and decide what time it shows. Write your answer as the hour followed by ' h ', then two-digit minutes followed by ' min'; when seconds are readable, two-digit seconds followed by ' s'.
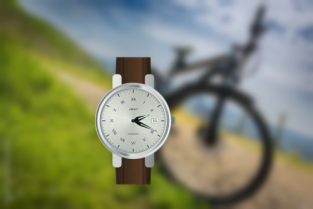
2 h 19 min
